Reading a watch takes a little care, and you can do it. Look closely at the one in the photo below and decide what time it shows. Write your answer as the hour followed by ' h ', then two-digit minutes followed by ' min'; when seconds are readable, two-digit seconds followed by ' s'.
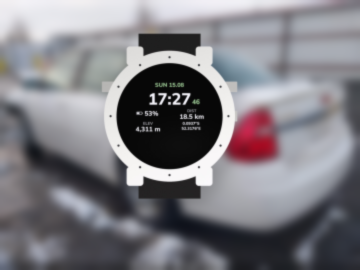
17 h 27 min
